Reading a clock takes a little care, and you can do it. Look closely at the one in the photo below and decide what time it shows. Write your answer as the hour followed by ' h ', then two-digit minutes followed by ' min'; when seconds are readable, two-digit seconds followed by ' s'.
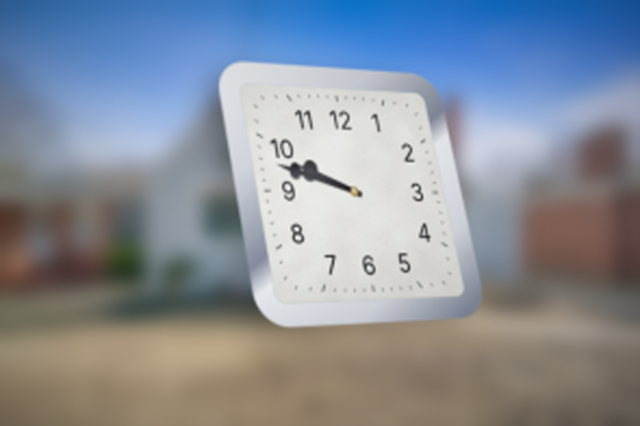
9 h 48 min
